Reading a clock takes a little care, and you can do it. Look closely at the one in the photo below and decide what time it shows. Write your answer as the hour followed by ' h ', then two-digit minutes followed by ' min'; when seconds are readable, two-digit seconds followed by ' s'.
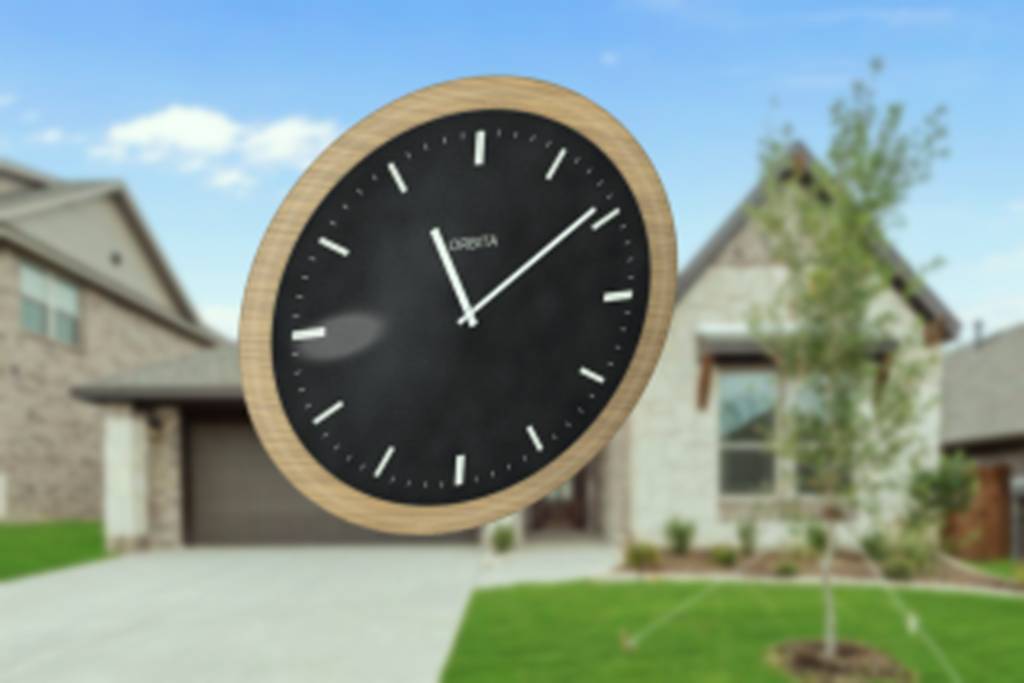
11 h 09 min
